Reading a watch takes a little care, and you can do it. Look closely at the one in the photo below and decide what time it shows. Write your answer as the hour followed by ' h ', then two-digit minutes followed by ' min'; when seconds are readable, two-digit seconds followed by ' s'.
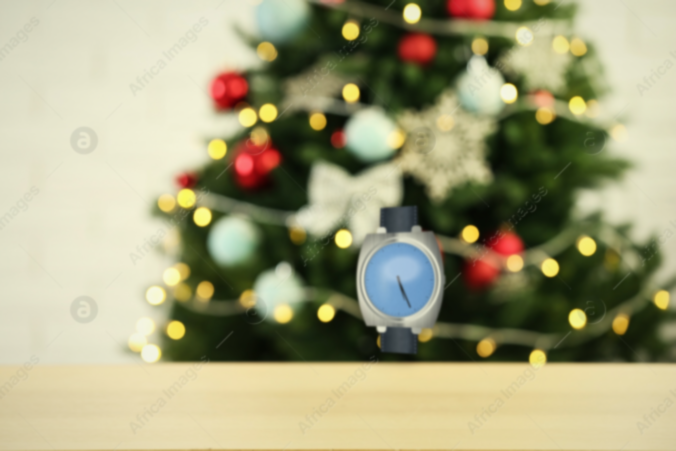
5 h 26 min
